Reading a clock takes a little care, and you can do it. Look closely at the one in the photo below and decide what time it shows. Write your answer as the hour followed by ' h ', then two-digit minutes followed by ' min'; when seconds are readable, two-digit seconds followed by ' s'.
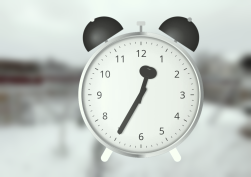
12 h 35 min
